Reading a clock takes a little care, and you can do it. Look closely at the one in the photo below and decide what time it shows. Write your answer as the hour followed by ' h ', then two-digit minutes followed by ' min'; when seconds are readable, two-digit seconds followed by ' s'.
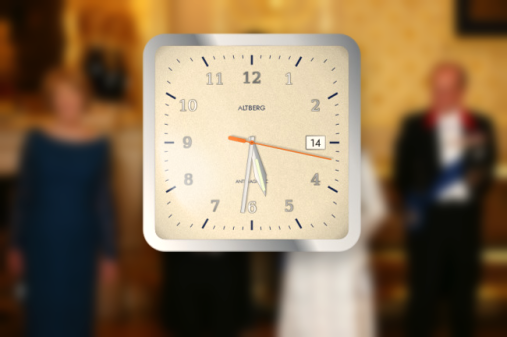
5 h 31 min 17 s
